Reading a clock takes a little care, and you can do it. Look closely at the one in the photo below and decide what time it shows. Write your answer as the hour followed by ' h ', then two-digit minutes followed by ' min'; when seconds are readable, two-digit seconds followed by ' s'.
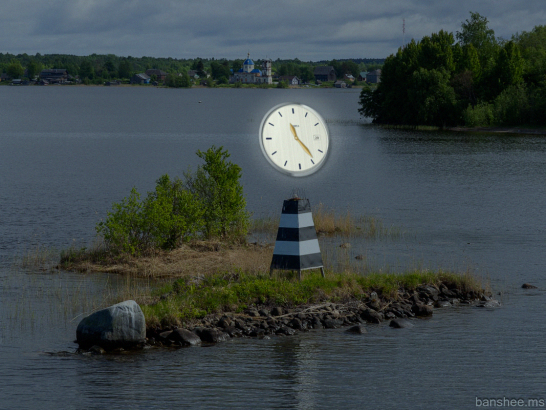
11 h 24 min
